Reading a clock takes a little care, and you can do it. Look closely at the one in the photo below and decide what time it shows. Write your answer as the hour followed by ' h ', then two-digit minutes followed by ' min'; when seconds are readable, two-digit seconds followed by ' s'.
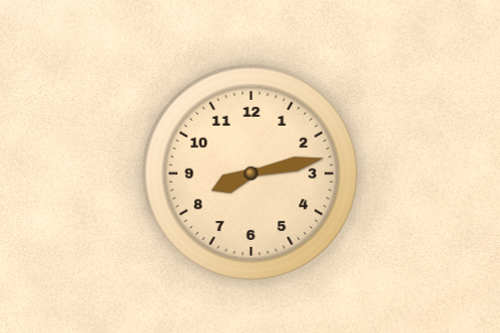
8 h 13 min
